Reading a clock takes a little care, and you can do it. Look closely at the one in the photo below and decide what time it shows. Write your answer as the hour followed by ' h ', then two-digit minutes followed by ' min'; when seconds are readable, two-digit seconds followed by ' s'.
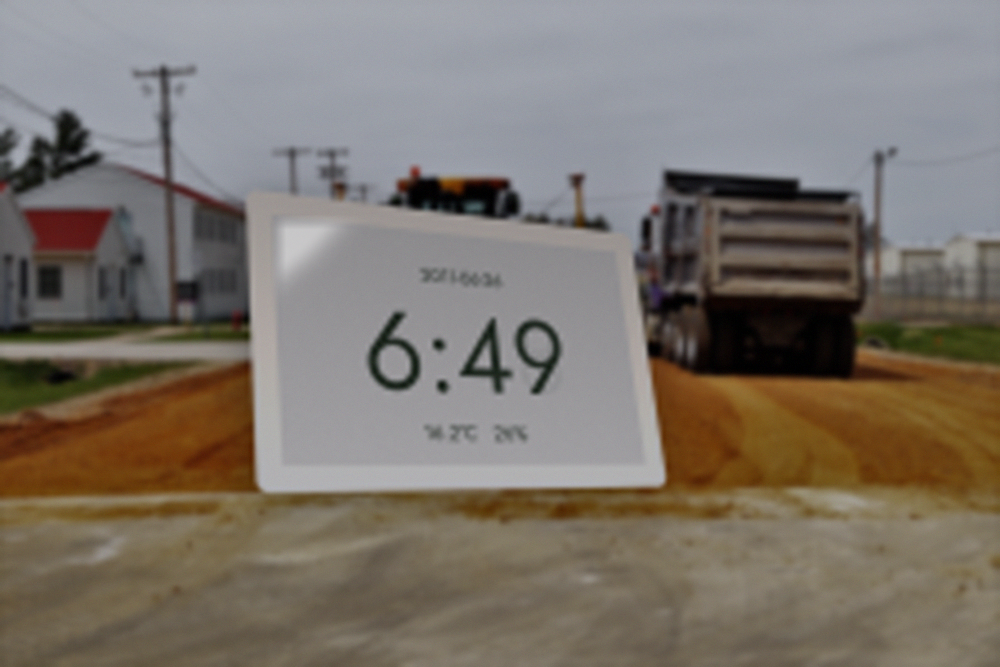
6 h 49 min
